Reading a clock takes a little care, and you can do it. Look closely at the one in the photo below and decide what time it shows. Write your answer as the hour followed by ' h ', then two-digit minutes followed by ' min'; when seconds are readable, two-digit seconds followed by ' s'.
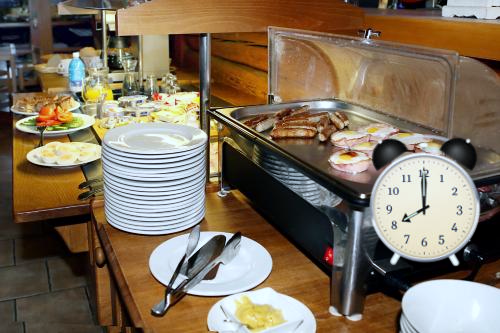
8 h 00 min
